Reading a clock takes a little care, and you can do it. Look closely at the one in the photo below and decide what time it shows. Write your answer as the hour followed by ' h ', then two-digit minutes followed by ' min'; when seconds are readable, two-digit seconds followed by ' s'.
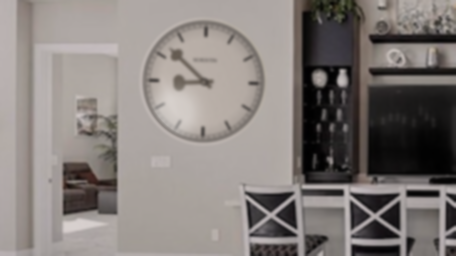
8 h 52 min
